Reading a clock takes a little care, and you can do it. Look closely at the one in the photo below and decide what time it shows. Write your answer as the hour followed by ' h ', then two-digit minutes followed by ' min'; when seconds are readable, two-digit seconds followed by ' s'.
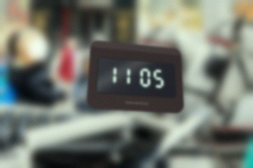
11 h 05 min
